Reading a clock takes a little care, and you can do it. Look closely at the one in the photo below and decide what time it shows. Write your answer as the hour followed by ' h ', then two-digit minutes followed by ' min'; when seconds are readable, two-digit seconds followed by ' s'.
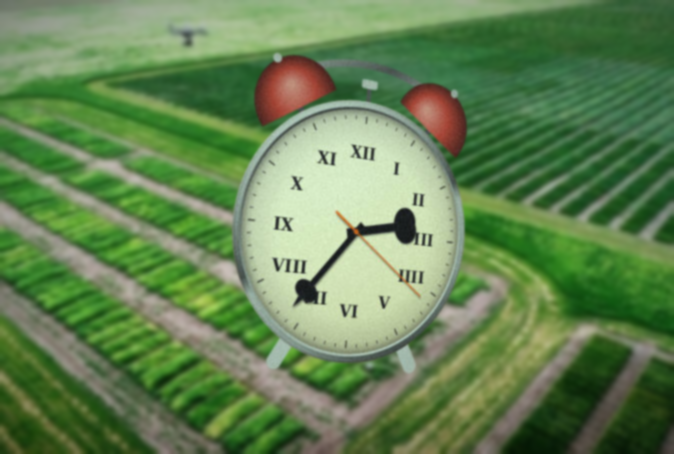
2 h 36 min 21 s
